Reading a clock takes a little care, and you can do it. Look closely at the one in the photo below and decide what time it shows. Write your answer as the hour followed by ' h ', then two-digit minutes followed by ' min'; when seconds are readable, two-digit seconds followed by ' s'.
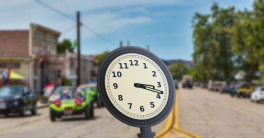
3 h 18 min
